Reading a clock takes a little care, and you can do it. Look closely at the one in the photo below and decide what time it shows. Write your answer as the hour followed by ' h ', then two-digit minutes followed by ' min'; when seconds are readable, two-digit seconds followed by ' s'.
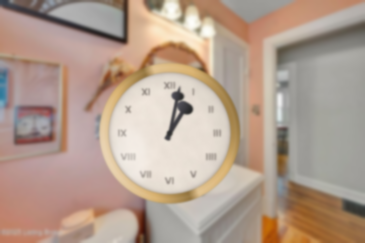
1 h 02 min
